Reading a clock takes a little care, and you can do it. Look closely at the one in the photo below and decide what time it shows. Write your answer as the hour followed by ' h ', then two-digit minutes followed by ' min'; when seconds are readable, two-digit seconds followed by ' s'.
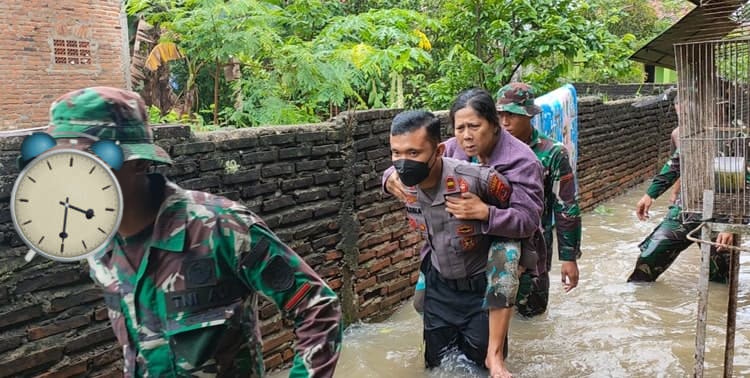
3 h 30 min
